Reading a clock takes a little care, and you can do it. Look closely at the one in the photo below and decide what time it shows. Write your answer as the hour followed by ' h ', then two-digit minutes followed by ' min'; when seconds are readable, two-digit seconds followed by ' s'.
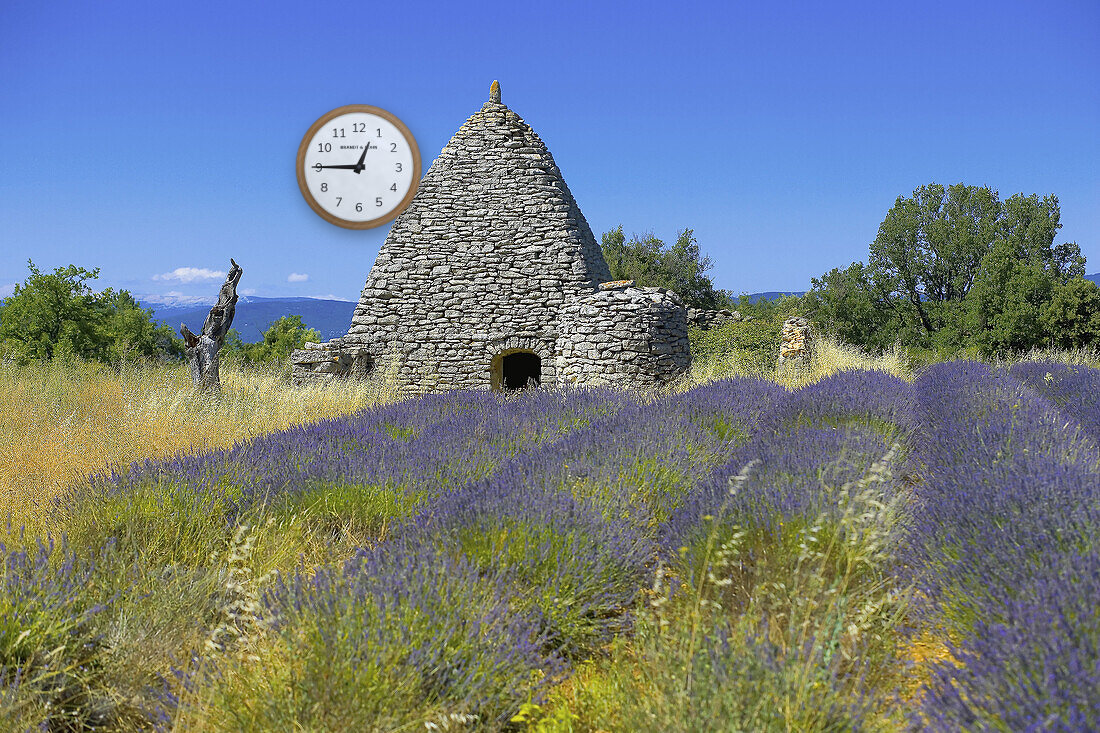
12 h 45 min
